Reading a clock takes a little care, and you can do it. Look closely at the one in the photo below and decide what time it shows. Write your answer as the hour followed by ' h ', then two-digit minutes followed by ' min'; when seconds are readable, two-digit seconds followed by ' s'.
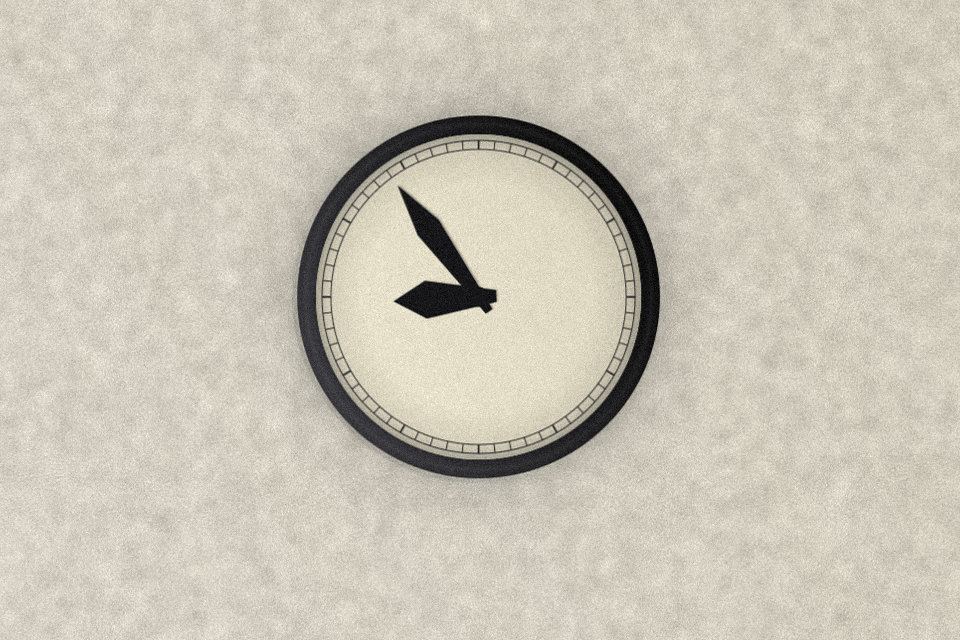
8 h 54 min
